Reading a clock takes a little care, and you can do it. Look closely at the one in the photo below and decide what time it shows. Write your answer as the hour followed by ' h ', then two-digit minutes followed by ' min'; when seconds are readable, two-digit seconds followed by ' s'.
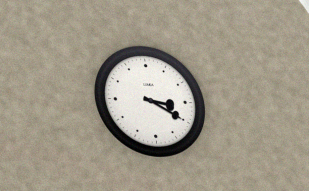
3 h 20 min
